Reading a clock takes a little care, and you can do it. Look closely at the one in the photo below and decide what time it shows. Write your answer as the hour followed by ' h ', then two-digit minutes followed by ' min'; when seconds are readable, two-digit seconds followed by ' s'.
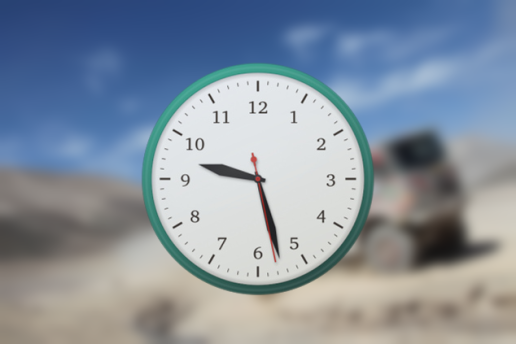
9 h 27 min 28 s
